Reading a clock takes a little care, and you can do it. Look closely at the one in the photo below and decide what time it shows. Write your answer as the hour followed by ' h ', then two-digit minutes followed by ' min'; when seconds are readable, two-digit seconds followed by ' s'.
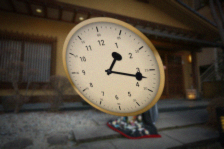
1 h 17 min
